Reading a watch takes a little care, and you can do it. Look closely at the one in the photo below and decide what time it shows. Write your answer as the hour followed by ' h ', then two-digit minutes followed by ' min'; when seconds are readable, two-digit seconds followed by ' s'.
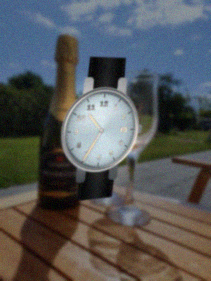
10 h 35 min
